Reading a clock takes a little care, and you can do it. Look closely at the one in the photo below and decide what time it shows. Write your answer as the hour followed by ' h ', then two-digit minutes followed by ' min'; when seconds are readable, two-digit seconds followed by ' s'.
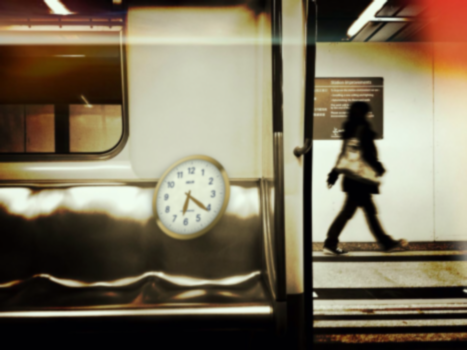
6 h 21 min
